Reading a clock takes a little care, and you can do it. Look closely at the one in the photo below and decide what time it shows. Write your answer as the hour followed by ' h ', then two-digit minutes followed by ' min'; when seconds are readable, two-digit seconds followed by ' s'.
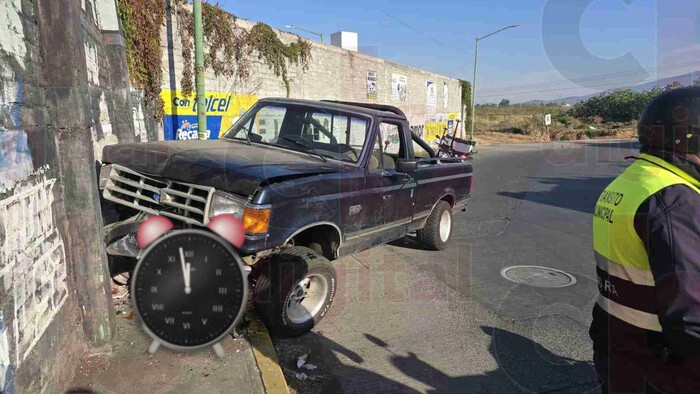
11 h 58 min
